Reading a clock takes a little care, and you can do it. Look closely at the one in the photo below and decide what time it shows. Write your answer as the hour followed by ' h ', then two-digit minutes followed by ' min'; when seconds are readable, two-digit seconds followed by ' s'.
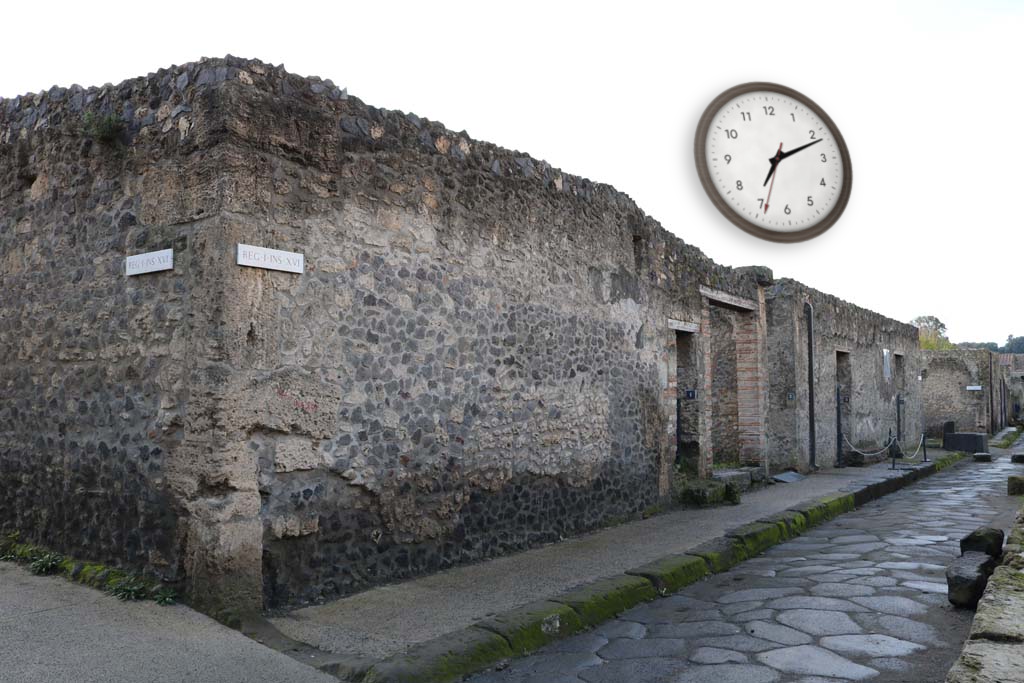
7 h 11 min 34 s
